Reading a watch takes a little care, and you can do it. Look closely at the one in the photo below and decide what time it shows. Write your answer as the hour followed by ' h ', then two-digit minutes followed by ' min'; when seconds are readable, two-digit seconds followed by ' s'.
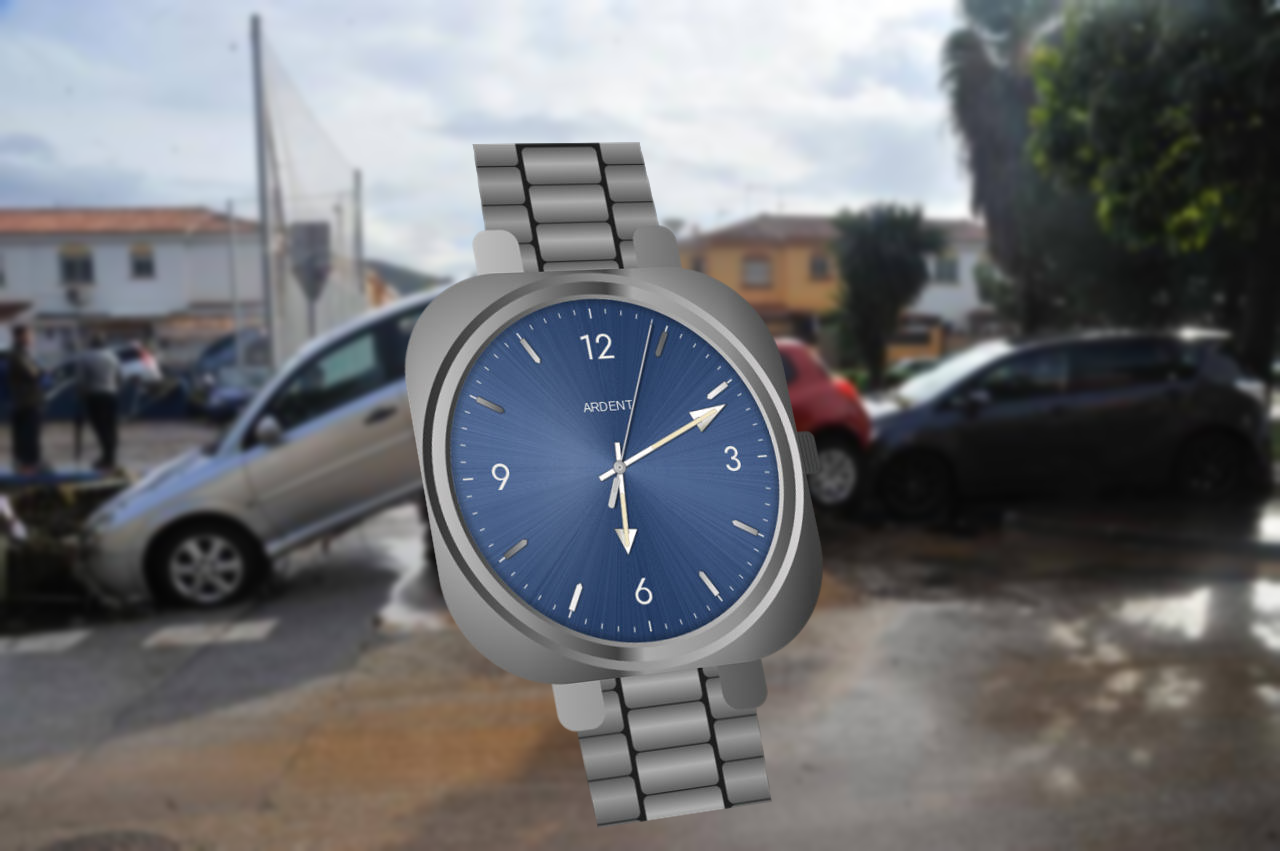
6 h 11 min 04 s
